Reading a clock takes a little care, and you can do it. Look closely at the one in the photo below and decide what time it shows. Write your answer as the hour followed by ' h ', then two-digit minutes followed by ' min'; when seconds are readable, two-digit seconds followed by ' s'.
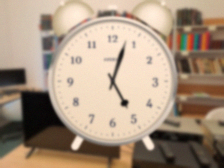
5 h 03 min
